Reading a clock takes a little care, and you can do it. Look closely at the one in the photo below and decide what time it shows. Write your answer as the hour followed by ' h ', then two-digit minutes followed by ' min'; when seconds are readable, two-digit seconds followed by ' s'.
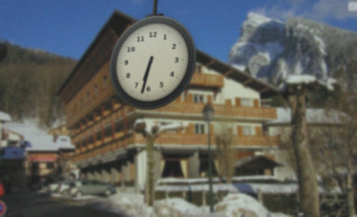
6 h 32 min
